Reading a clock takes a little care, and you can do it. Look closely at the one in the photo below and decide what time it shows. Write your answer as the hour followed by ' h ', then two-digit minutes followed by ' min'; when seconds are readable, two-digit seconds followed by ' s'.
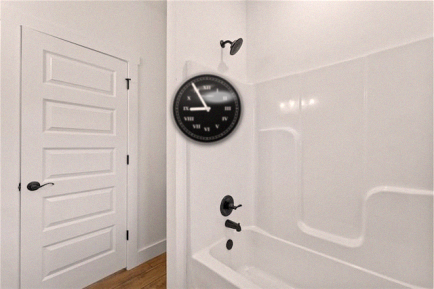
8 h 55 min
